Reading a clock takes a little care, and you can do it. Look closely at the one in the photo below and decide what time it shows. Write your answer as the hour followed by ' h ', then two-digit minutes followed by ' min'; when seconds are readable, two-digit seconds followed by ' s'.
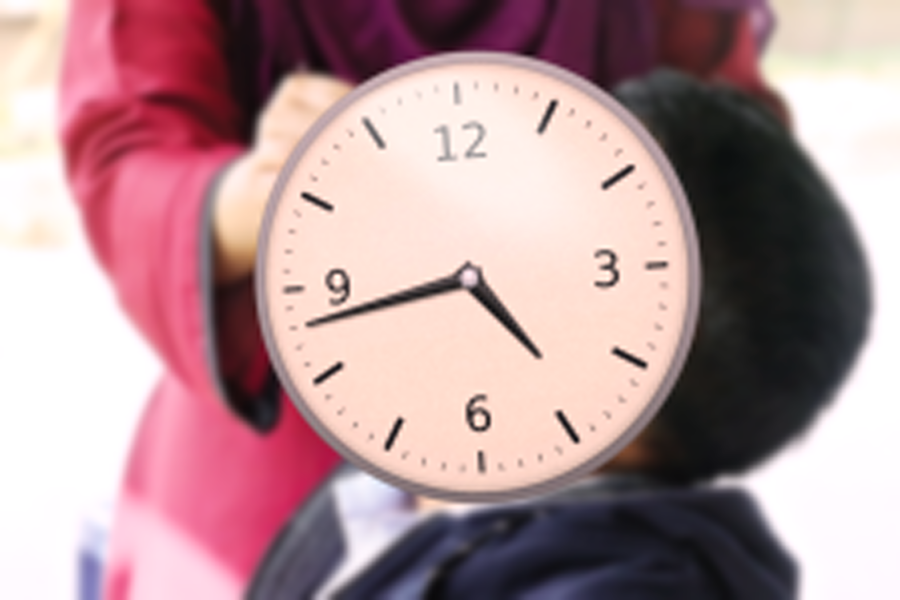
4 h 43 min
